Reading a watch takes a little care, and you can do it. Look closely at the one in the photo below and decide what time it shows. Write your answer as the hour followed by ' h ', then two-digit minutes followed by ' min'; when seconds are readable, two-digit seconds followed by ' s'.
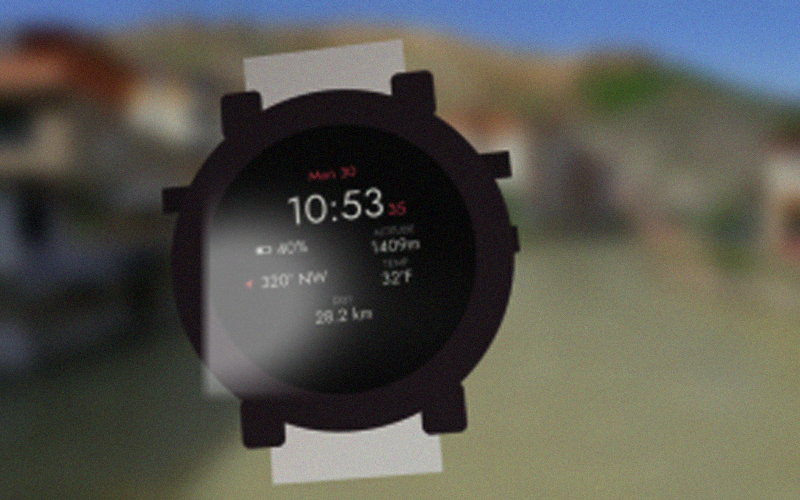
10 h 53 min
